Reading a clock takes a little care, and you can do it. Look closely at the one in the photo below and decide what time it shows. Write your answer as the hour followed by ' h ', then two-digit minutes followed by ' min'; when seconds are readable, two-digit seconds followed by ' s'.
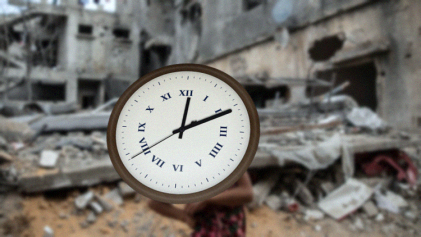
12 h 10 min 39 s
